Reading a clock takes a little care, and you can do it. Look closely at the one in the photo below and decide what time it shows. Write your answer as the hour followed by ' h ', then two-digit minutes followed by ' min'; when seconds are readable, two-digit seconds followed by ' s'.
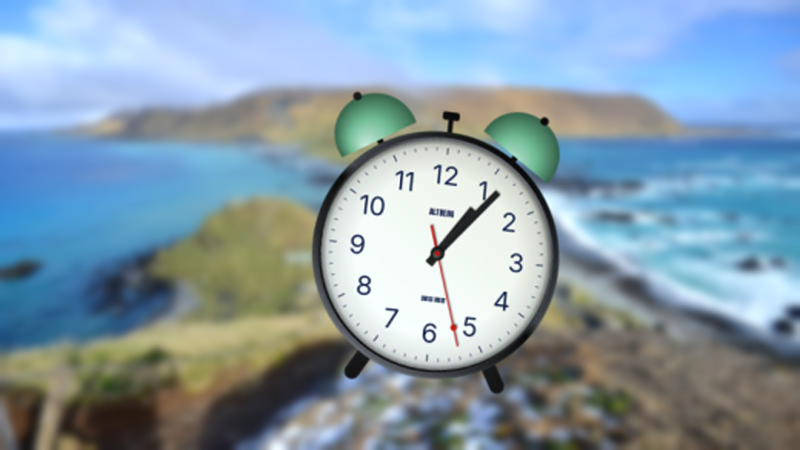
1 h 06 min 27 s
